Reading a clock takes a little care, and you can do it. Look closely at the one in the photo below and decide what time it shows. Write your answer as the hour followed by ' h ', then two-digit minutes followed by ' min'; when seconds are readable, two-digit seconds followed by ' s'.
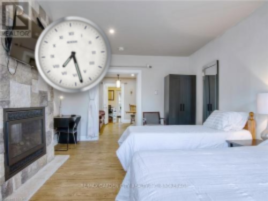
7 h 28 min
